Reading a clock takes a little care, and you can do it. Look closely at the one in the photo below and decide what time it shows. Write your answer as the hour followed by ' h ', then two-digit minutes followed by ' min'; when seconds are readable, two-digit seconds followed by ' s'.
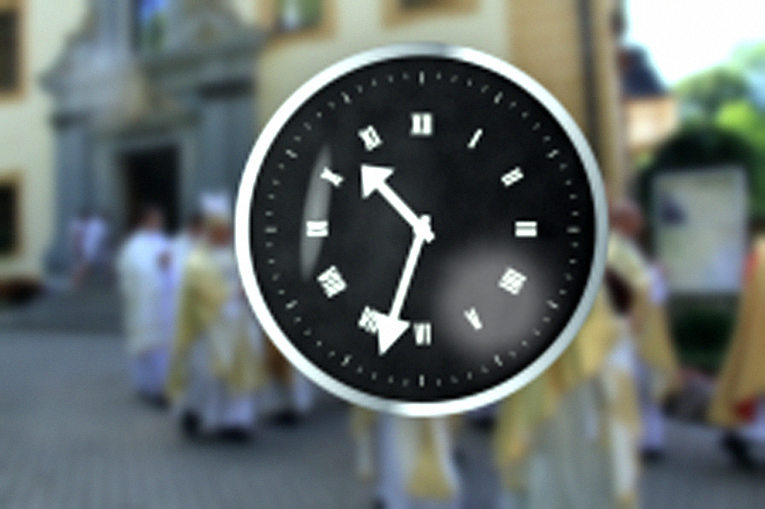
10 h 33 min
